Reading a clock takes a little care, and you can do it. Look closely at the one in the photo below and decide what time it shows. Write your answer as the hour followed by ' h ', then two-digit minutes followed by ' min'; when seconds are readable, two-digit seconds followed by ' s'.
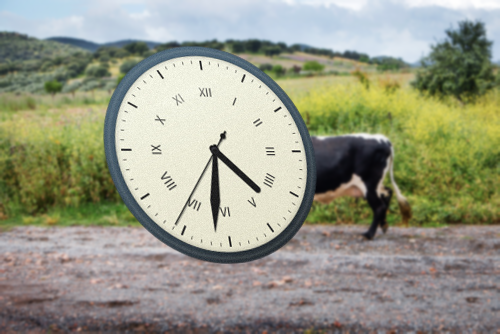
4 h 31 min 36 s
